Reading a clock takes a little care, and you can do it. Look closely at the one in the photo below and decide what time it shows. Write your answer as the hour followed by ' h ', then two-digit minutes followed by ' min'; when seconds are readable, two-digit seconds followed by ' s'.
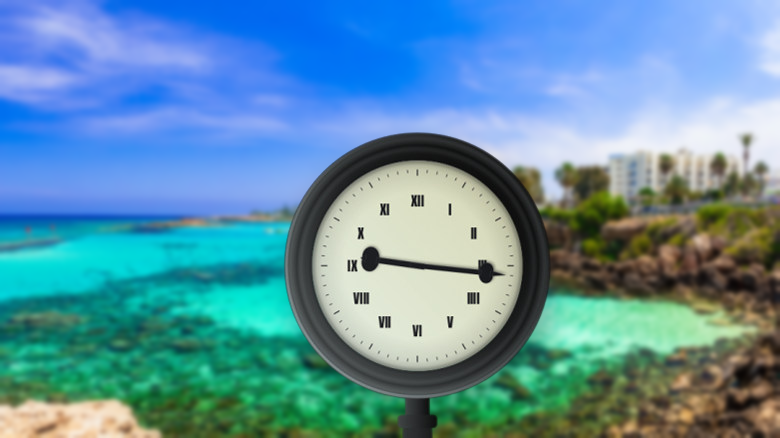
9 h 16 min
